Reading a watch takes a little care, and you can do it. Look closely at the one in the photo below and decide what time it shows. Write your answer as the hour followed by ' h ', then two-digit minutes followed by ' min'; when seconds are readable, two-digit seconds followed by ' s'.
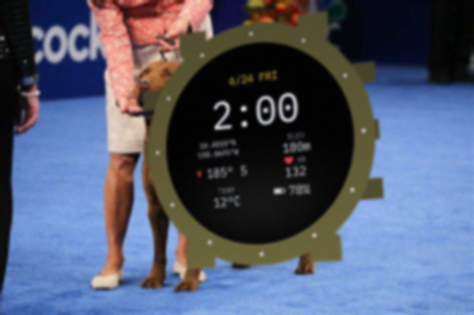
2 h 00 min
